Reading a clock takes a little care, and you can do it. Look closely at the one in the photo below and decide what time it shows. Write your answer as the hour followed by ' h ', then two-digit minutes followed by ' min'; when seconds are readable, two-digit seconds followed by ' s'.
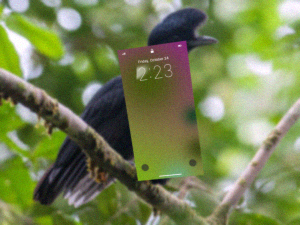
2 h 23 min
